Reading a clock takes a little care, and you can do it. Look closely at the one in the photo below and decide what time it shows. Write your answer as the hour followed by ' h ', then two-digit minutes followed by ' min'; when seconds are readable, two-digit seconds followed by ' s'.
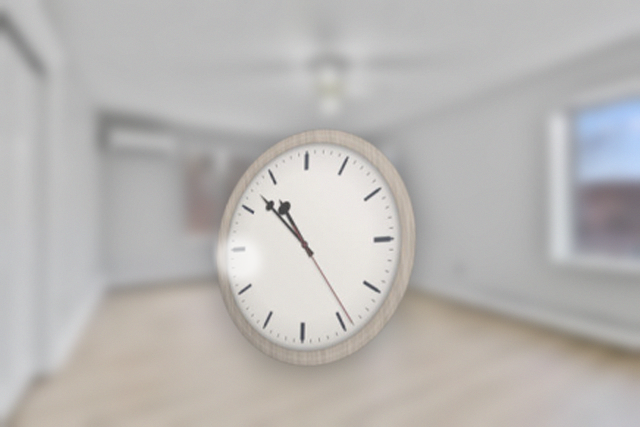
10 h 52 min 24 s
